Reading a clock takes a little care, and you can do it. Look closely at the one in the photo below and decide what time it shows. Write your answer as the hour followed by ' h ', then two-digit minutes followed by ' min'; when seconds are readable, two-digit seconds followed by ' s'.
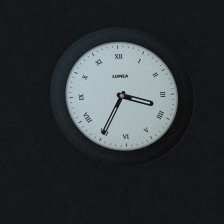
3 h 35 min
